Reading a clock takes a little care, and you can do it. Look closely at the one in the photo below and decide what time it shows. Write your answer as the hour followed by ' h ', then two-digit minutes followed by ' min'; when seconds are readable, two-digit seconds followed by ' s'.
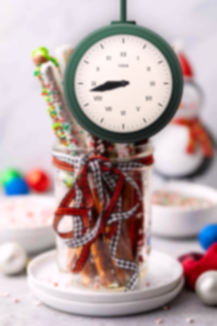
8 h 43 min
